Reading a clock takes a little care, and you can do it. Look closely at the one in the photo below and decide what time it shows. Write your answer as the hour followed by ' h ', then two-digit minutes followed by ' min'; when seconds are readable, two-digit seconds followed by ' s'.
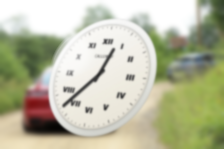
12 h 37 min
